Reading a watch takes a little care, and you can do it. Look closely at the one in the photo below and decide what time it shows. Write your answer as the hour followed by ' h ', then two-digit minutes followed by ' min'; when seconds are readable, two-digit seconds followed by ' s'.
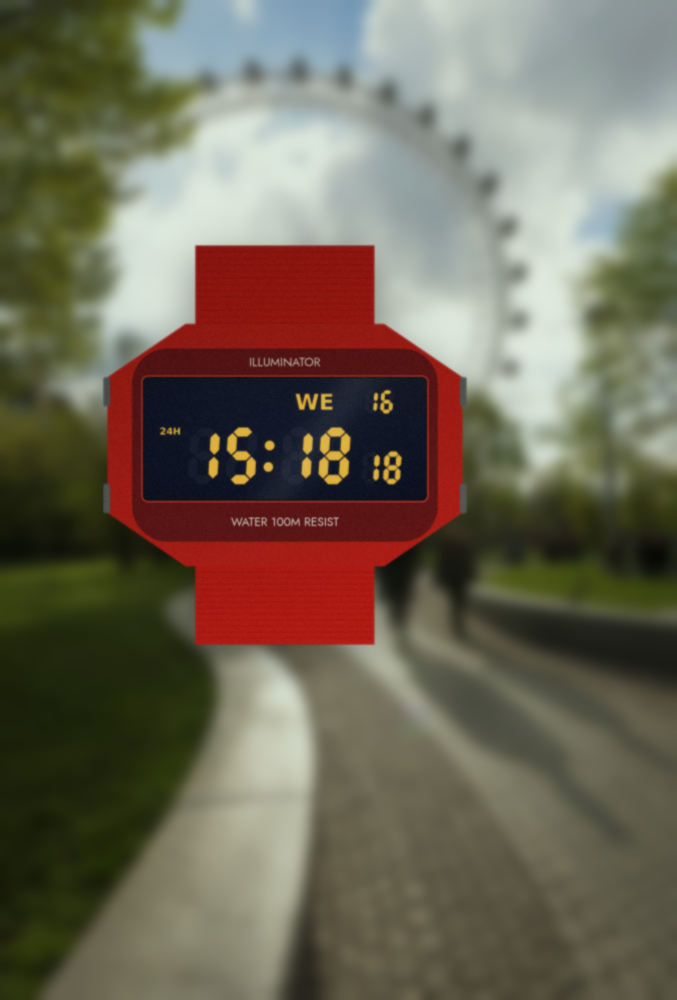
15 h 18 min 18 s
